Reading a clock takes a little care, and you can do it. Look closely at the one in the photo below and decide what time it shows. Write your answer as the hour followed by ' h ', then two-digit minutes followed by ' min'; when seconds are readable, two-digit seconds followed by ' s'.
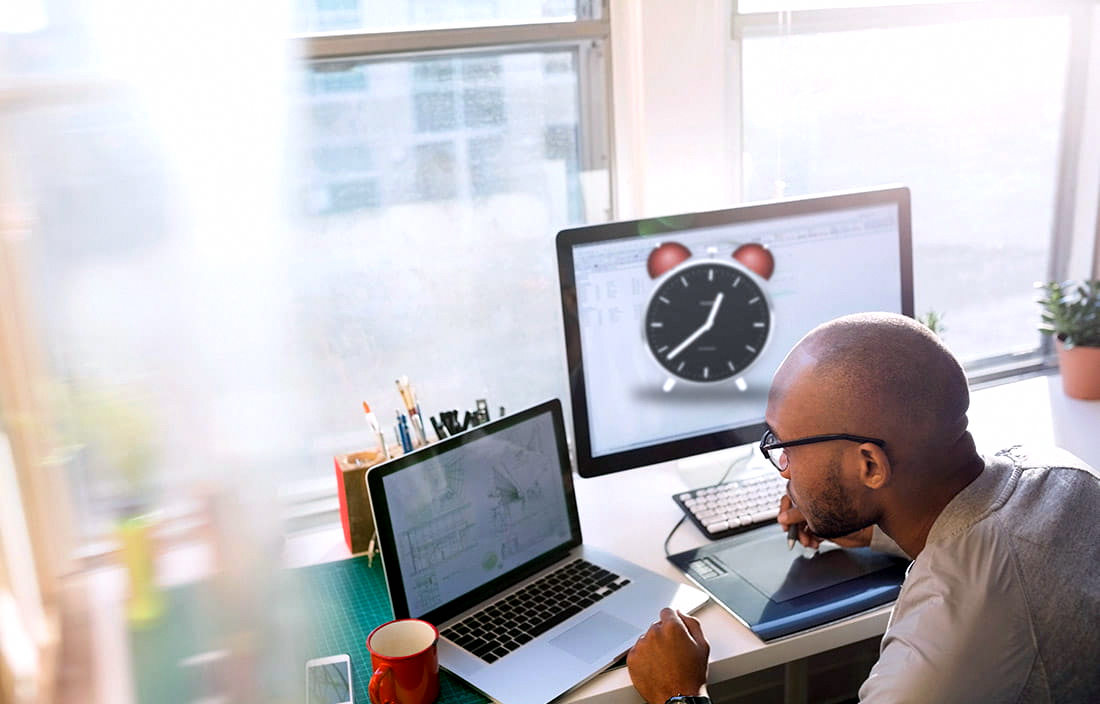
12 h 38 min
